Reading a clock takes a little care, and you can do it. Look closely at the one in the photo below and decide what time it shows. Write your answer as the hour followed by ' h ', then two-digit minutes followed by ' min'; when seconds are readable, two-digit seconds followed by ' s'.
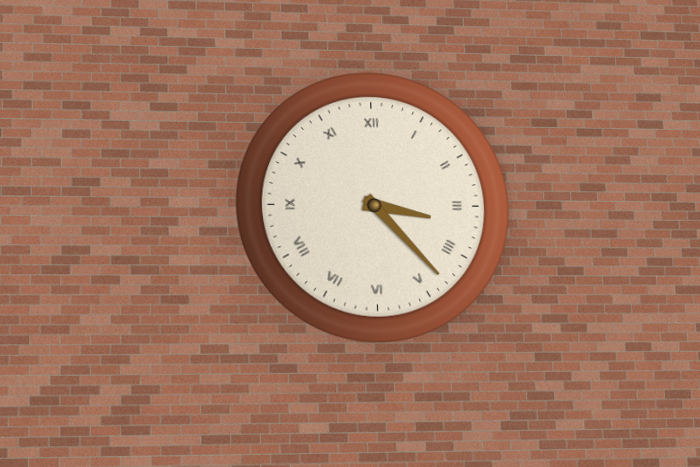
3 h 23 min
